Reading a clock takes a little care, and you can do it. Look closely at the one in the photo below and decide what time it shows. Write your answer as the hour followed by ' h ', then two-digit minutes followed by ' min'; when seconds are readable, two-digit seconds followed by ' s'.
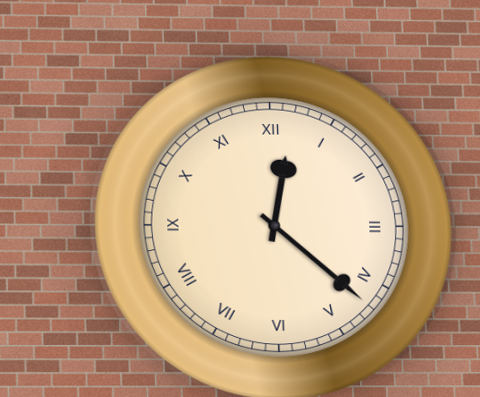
12 h 22 min
